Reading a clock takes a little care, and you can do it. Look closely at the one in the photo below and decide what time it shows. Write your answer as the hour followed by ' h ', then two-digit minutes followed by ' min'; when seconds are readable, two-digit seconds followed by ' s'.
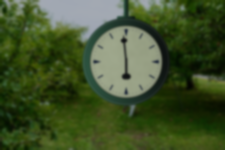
5 h 59 min
